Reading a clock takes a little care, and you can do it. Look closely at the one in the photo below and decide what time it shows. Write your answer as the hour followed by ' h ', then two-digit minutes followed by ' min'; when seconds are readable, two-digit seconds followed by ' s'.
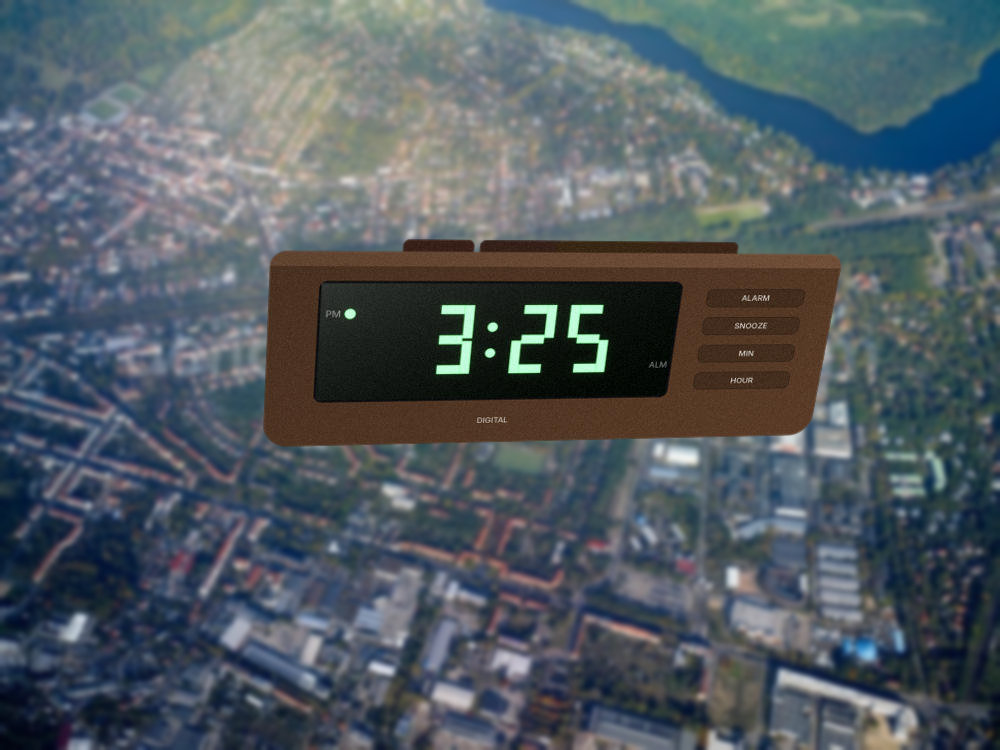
3 h 25 min
